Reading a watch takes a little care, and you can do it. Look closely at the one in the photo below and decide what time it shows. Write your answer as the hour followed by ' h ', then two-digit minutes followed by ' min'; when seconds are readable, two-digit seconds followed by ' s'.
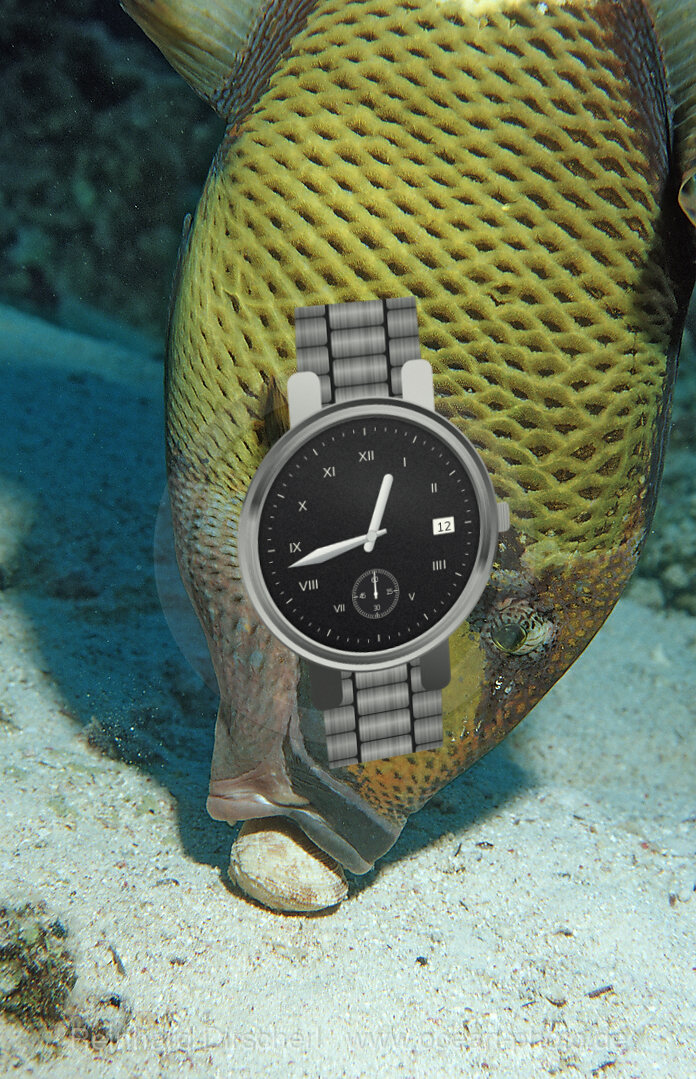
12 h 43 min
